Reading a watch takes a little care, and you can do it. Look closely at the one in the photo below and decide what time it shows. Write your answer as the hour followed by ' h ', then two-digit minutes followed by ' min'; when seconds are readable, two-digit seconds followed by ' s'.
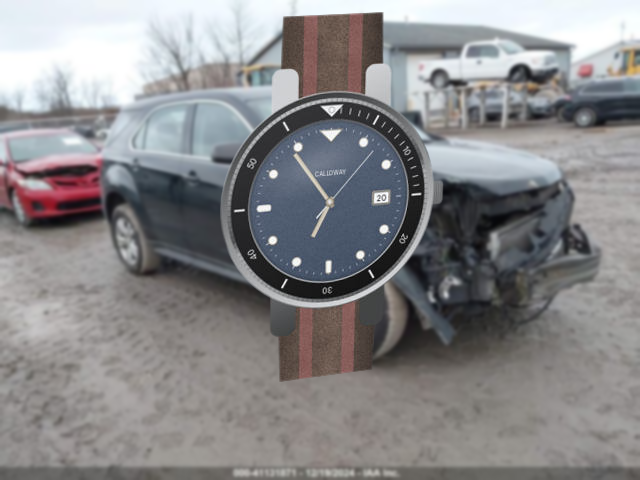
6 h 54 min 07 s
